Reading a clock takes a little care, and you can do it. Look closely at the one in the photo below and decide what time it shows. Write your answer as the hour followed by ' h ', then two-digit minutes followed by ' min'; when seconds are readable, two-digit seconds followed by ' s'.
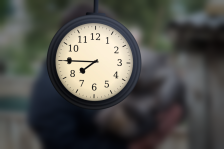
7 h 45 min
